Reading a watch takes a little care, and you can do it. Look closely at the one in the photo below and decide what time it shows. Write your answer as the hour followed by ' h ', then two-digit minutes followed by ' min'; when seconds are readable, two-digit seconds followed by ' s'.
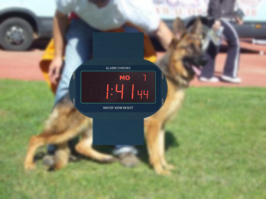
1 h 41 min 44 s
